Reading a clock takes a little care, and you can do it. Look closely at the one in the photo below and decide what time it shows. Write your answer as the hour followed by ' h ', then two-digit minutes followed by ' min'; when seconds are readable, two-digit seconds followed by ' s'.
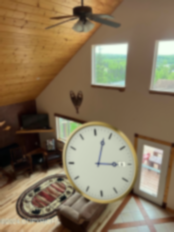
3 h 03 min
